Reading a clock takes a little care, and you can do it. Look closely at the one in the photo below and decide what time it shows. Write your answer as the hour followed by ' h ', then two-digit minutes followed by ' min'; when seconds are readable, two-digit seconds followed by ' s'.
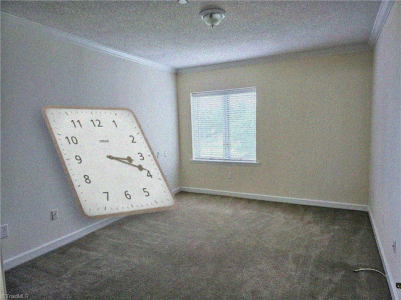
3 h 19 min
